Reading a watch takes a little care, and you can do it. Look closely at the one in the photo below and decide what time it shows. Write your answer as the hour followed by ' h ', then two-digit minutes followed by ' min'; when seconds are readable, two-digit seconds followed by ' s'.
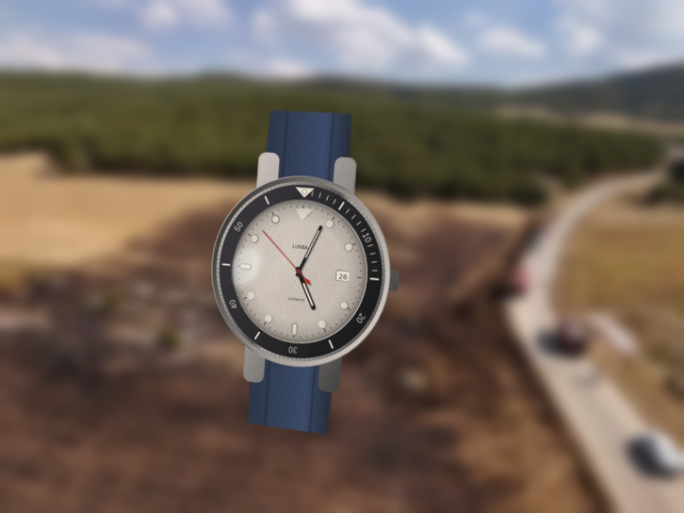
5 h 03 min 52 s
